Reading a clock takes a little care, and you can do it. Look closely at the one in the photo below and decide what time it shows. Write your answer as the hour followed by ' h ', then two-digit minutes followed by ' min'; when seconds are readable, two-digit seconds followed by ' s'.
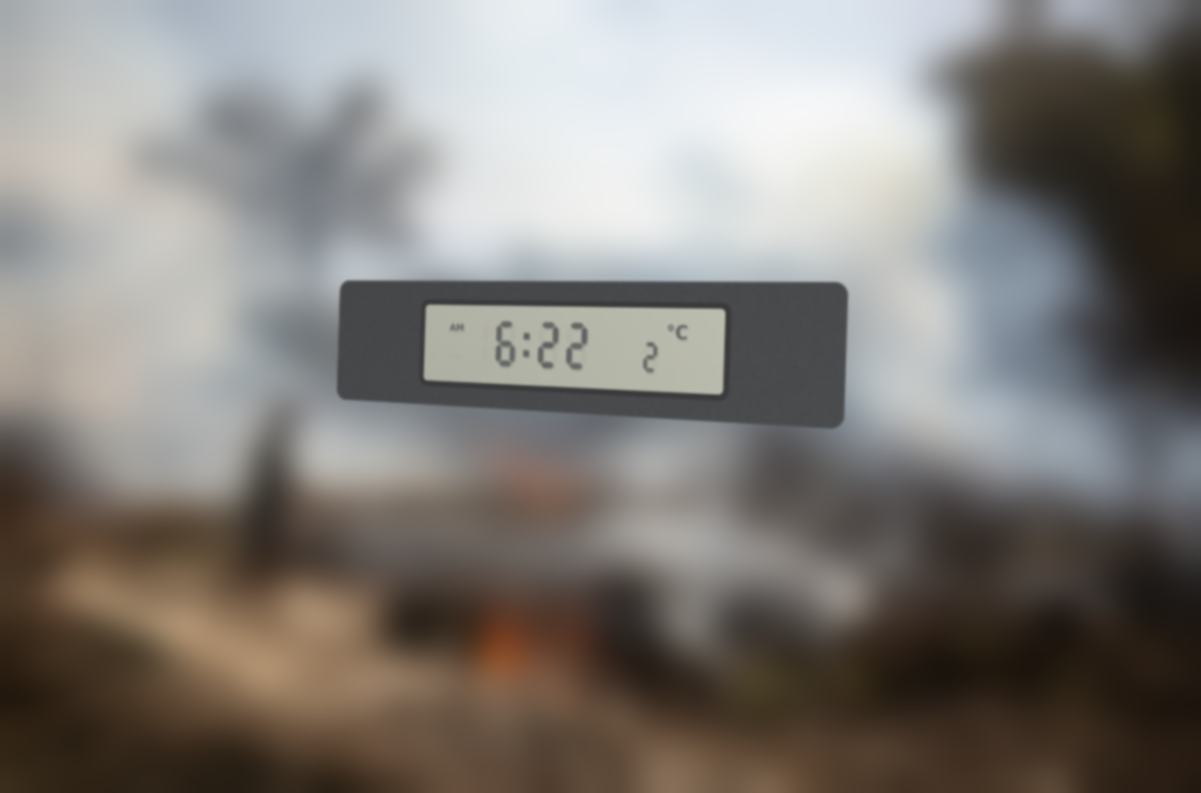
6 h 22 min
